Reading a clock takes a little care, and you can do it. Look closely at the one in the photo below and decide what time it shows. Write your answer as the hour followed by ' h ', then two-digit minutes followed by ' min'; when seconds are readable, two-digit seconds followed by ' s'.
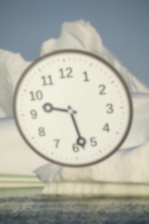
9 h 28 min
